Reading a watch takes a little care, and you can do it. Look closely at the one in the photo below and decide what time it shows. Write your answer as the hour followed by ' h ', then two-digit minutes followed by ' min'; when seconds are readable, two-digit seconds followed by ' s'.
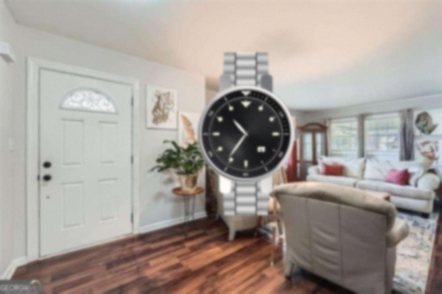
10 h 36 min
